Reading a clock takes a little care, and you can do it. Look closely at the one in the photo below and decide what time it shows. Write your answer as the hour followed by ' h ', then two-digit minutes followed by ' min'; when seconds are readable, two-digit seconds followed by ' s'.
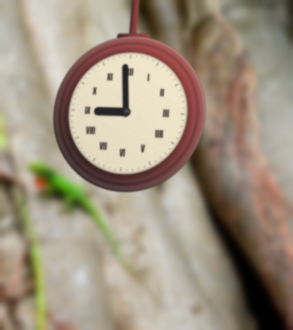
8 h 59 min
